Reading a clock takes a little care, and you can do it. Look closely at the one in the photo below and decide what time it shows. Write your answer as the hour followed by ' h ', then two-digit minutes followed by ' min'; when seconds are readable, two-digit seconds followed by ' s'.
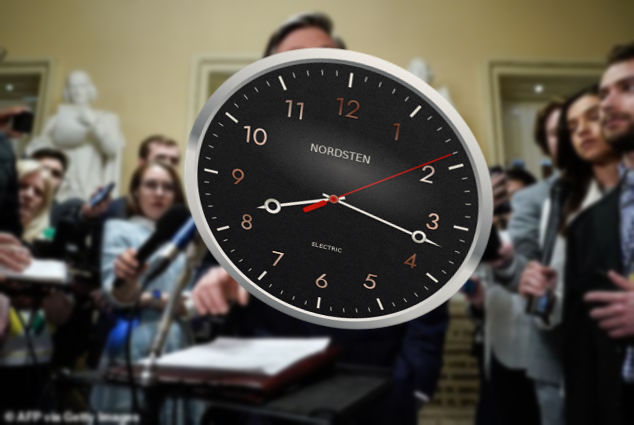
8 h 17 min 09 s
